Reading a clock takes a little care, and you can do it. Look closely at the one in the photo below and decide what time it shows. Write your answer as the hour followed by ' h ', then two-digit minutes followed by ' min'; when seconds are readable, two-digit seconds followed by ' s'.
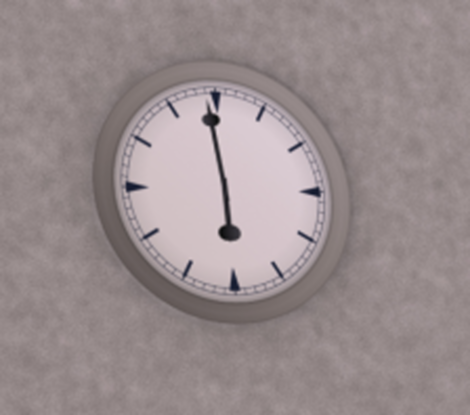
5 h 59 min
